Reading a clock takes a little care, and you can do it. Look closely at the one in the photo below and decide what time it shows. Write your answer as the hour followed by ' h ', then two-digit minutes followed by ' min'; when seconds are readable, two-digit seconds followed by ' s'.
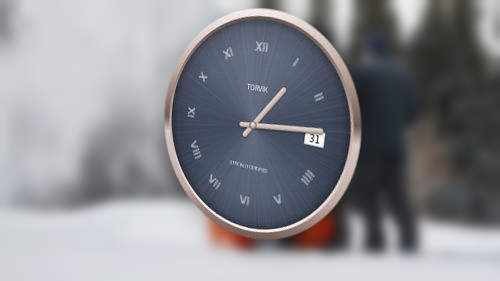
1 h 14 min
